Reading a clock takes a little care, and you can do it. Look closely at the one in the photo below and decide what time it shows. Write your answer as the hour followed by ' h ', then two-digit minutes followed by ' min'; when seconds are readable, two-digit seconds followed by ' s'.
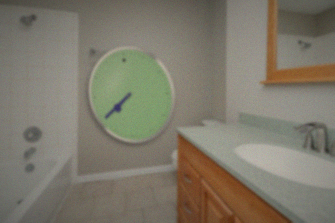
7 h 39 min
